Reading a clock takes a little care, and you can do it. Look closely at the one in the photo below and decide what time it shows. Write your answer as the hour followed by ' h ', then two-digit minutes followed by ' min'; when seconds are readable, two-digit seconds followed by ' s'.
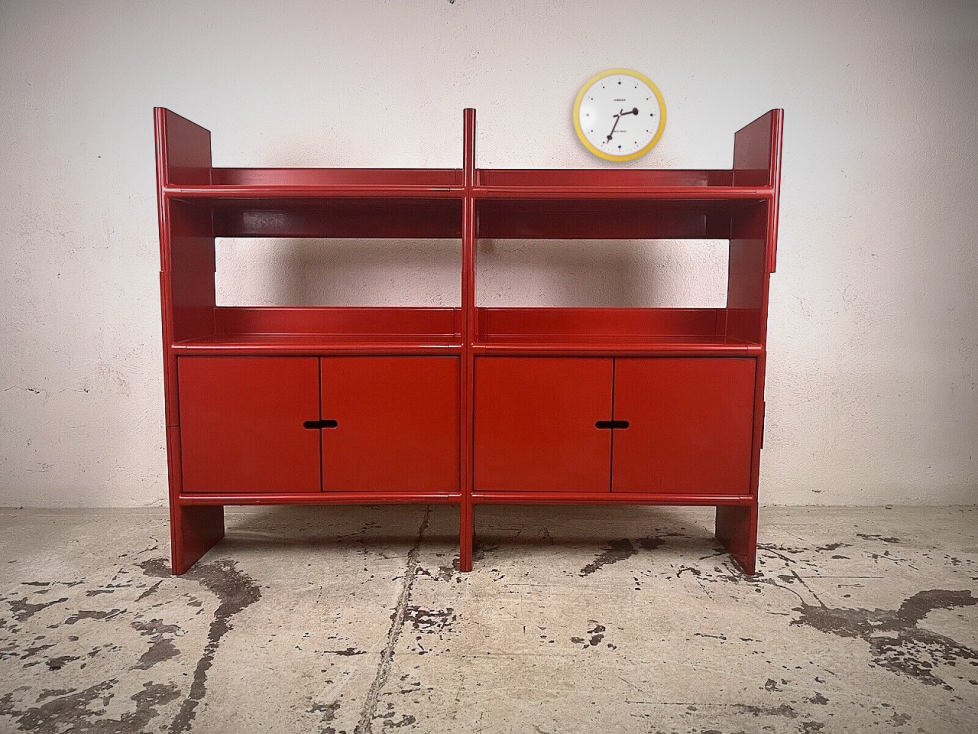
2 h 34 min
